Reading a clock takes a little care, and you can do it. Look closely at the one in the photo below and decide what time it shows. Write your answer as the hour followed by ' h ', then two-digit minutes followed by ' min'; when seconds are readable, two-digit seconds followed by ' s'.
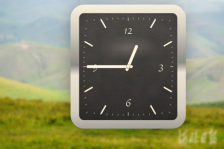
12 h 45 min
